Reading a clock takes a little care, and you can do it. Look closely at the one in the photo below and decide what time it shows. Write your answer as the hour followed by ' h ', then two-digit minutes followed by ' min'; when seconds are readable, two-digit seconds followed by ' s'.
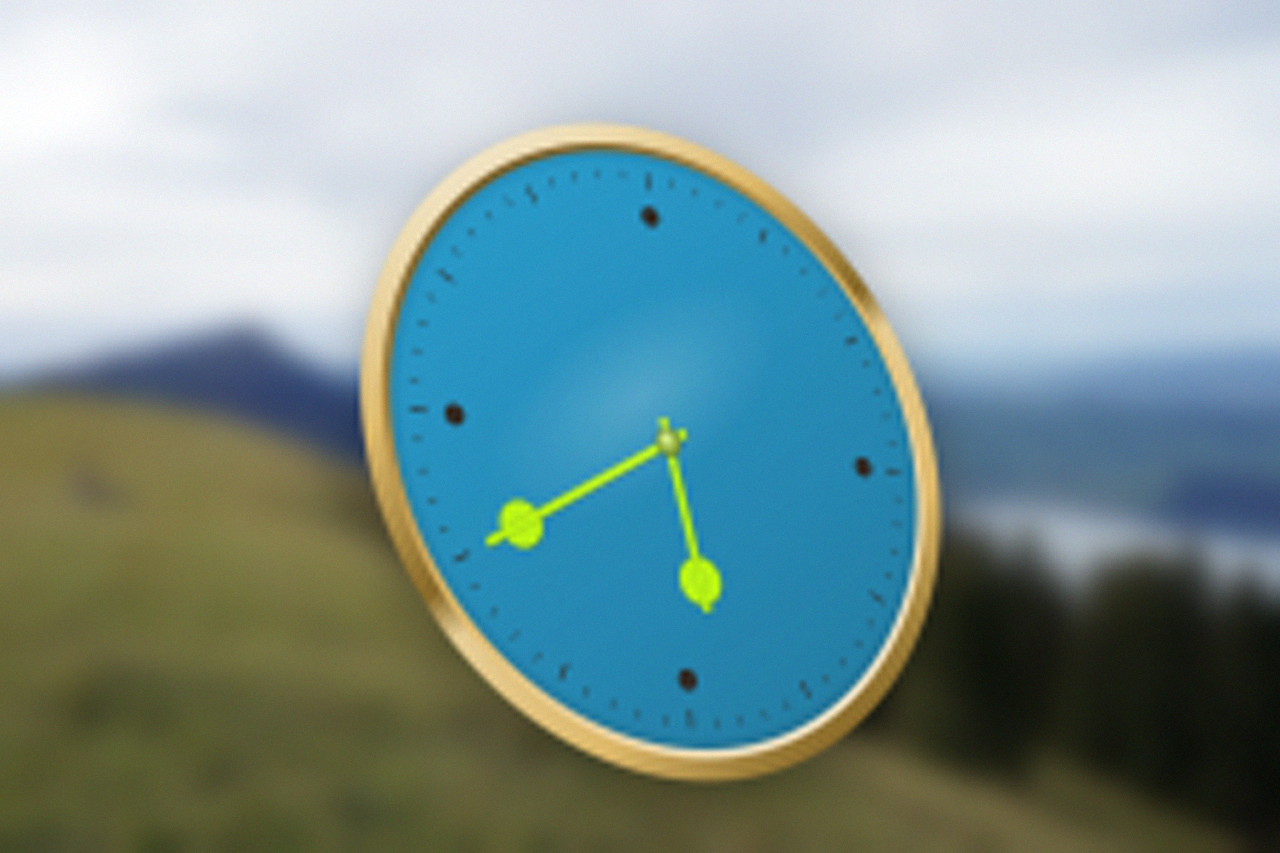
5 h 40 min
